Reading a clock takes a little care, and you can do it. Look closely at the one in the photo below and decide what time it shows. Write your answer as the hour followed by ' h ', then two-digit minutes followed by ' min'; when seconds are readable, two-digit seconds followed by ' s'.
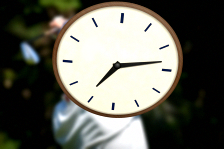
7 h 13 min
